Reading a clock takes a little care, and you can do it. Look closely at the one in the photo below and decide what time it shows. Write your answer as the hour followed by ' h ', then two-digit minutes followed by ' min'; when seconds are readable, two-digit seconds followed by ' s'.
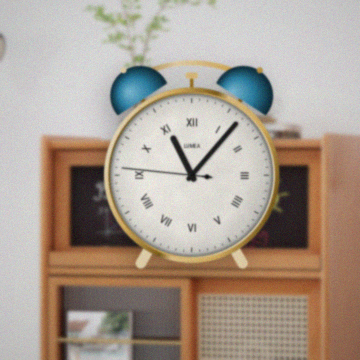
11 h 06 min 46 s
